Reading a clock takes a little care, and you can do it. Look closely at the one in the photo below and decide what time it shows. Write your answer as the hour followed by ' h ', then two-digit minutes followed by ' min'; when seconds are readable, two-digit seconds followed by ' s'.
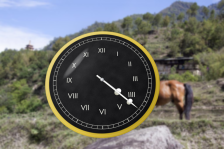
4 h 22 min
